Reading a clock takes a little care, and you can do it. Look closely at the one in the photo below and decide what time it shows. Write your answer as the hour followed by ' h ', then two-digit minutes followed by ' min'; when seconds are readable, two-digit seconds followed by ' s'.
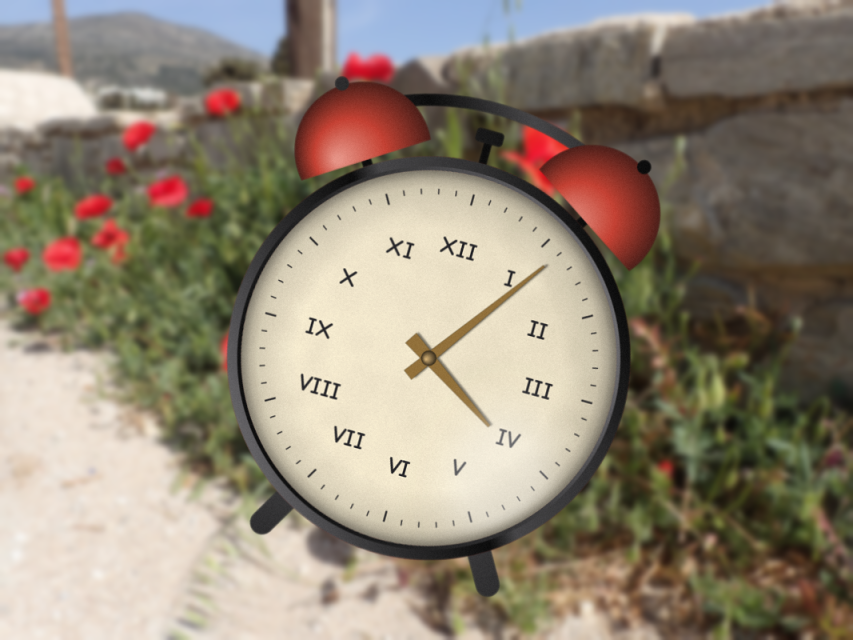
4 h 06 min
